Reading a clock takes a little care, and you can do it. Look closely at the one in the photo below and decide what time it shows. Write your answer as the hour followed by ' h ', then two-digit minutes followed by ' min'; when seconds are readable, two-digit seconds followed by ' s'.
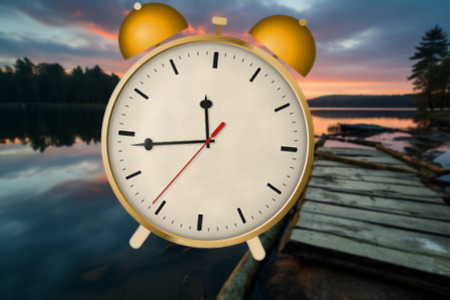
11 h 43 min 36 s
